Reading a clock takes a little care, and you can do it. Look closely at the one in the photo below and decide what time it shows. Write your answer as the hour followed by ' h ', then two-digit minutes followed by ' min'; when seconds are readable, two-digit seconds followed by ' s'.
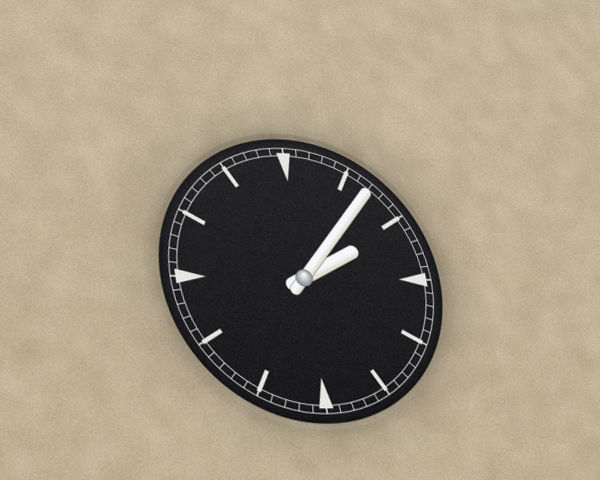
2 h 07 min
